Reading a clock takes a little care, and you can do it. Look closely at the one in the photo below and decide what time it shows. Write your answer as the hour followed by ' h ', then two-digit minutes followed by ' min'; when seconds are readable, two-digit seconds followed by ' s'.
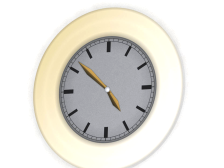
4 h 52 min
